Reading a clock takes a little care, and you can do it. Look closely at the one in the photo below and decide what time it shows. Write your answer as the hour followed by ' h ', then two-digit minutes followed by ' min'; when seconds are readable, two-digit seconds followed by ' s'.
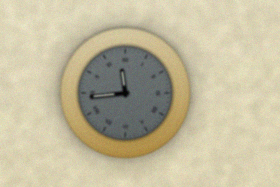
11 h 44 min
